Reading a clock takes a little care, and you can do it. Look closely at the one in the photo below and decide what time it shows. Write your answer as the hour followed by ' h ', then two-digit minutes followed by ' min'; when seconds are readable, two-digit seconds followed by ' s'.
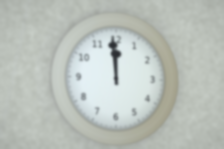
11 h 59 min
